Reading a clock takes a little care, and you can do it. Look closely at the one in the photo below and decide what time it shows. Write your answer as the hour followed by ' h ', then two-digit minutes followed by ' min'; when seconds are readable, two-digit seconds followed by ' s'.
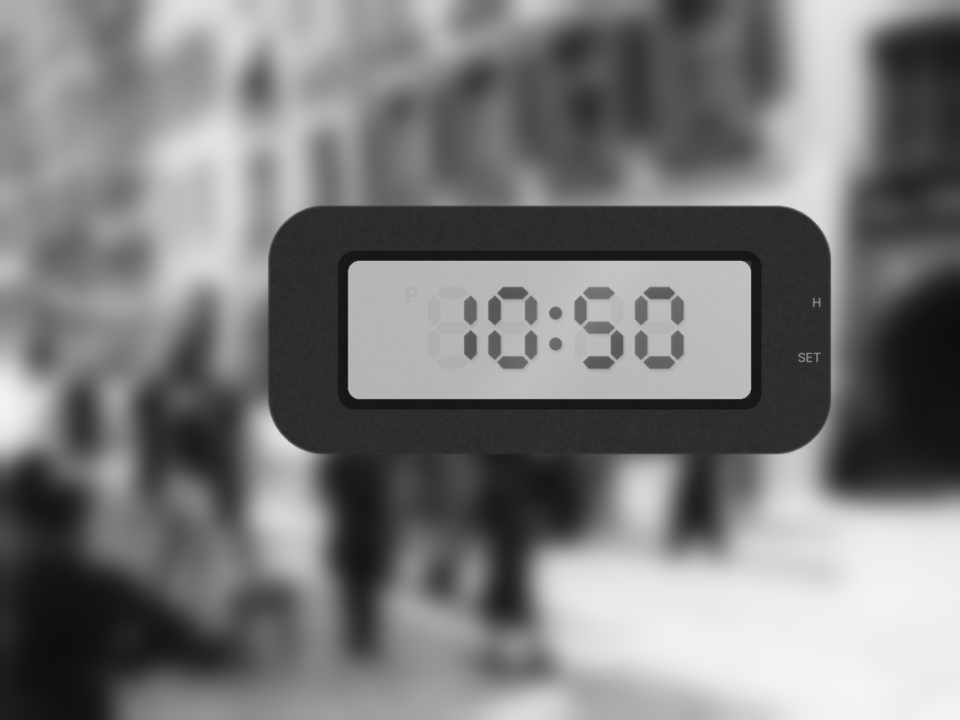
10 h 50 min
